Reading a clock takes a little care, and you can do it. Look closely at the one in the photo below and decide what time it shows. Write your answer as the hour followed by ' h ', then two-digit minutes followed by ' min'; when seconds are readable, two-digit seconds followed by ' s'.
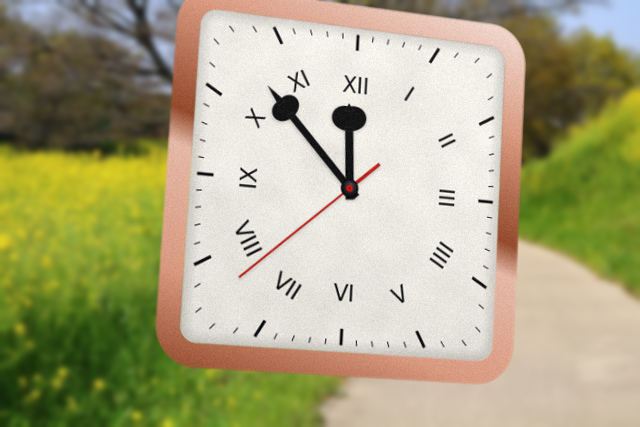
11 h 52 min 38 s
